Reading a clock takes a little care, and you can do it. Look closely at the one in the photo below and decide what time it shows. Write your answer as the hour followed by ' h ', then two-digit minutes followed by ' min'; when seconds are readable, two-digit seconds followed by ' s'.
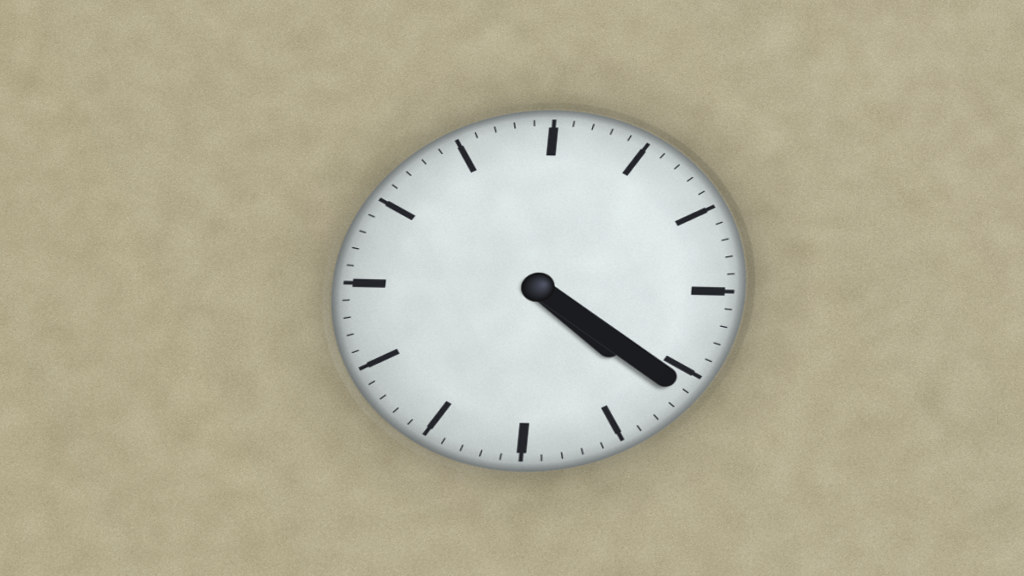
4 h 21 min
